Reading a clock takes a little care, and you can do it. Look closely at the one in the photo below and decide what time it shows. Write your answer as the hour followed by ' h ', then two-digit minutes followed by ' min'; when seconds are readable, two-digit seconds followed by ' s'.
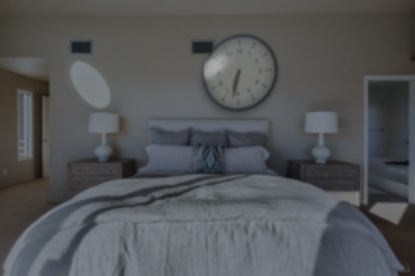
6 h 32 min
